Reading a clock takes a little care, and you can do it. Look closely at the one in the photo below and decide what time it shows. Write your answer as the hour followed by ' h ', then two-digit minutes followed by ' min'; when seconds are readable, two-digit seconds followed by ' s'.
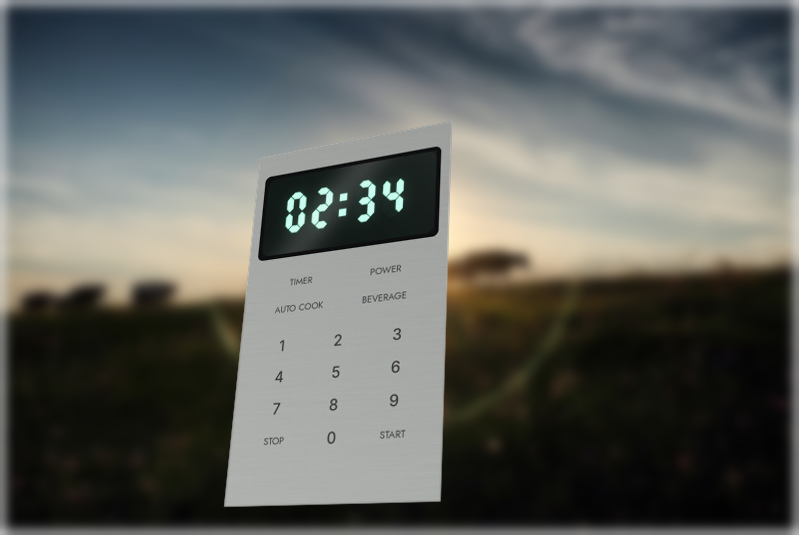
2 h 34 min
